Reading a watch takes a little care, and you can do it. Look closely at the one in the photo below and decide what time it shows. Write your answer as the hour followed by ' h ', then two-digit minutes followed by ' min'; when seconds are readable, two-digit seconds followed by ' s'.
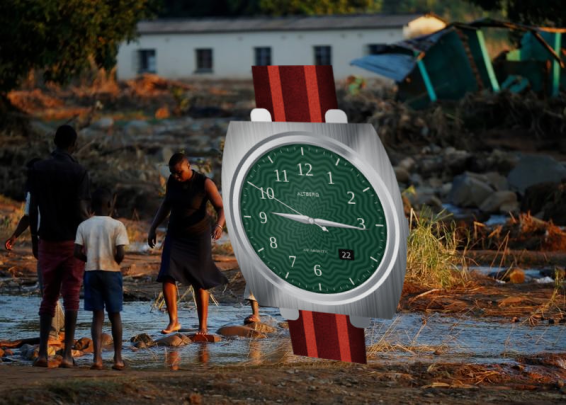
9 h 15 min 50 s
